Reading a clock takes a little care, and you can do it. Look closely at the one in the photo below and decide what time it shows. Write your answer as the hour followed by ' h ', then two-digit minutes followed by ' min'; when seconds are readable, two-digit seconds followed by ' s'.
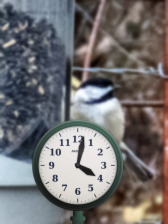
4 h 02 min
